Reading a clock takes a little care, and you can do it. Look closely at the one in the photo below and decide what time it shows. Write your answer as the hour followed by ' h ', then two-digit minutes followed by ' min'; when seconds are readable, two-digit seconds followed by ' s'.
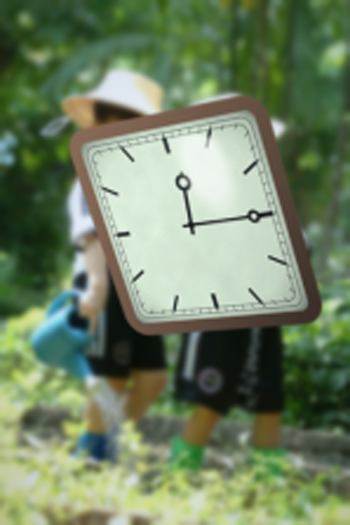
12 h 15 min
